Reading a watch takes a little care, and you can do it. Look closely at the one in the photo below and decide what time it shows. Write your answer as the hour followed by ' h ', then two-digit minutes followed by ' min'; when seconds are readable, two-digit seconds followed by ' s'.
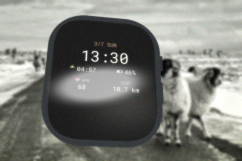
13 h 30 min
